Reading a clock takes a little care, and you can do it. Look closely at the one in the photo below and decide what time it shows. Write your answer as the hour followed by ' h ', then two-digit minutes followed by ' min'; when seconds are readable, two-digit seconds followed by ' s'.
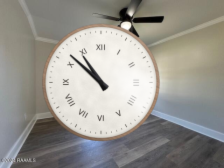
10 h 52 min
